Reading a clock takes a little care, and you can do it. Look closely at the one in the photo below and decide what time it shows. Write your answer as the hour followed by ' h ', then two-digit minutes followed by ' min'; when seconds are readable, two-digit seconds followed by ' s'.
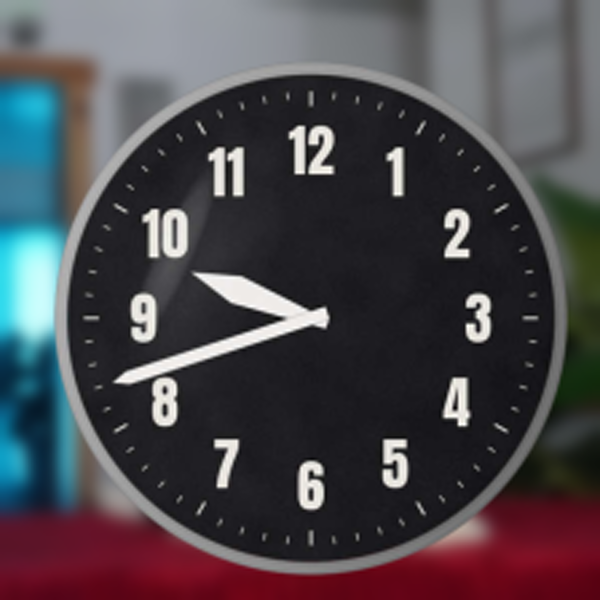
9 h 42 min
